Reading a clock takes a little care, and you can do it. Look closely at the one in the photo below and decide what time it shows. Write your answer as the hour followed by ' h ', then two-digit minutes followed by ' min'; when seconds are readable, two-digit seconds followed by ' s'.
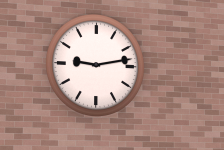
9 h 13 min
